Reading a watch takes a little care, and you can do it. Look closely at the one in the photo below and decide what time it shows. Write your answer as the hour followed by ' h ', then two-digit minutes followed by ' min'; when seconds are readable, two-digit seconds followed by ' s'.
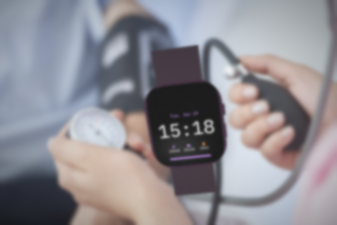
15 h 18 min
